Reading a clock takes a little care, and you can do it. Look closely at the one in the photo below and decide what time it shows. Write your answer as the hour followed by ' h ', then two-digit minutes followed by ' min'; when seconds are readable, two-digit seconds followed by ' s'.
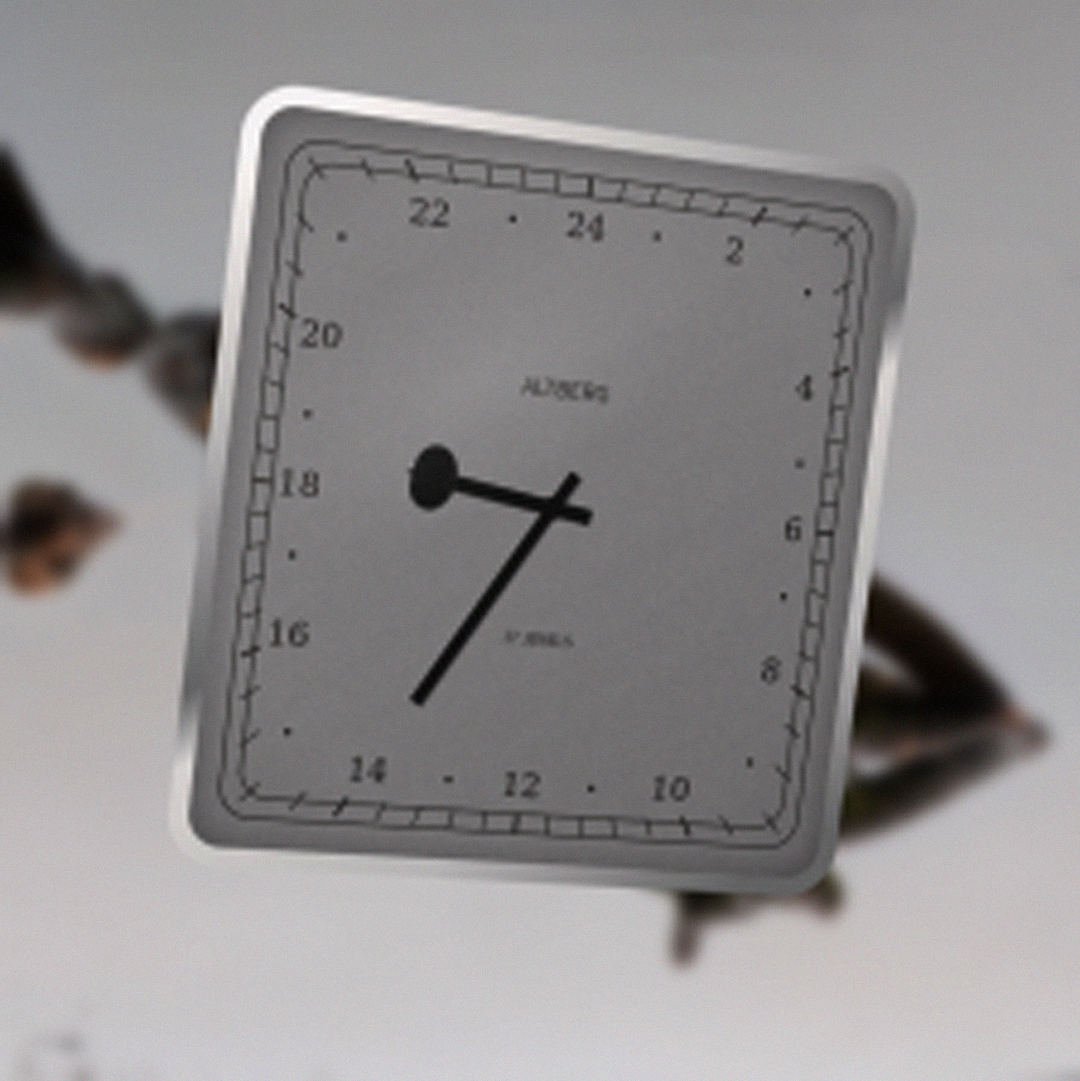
18 h 35 min
